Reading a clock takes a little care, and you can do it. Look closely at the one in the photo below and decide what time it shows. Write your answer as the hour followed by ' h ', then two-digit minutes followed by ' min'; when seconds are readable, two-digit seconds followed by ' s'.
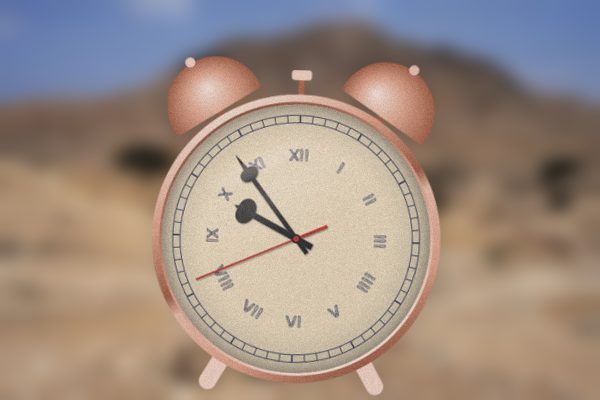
9 h 53 min 41 s
